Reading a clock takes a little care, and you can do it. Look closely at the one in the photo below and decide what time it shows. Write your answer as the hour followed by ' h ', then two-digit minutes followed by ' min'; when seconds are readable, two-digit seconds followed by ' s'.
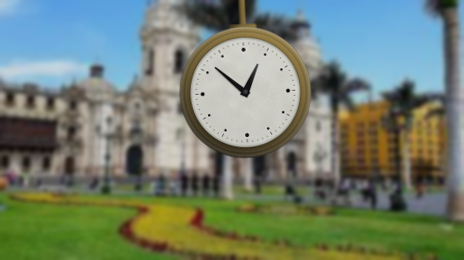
12 h 52 min
